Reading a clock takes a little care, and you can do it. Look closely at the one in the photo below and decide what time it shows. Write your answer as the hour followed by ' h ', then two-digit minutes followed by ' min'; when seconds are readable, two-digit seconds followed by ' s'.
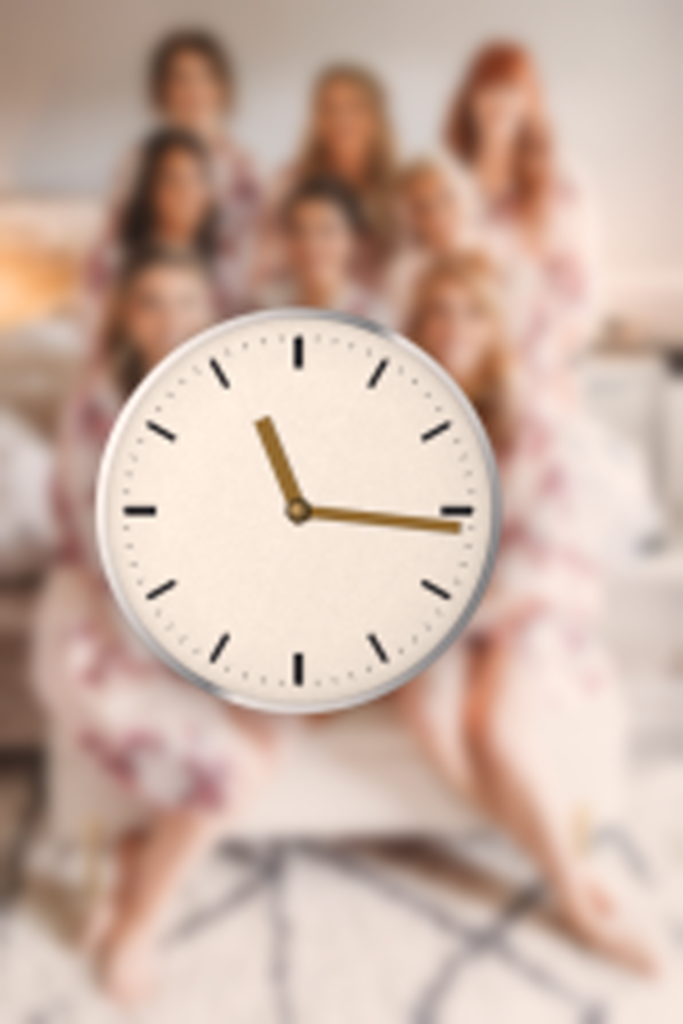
11 h 16 min
